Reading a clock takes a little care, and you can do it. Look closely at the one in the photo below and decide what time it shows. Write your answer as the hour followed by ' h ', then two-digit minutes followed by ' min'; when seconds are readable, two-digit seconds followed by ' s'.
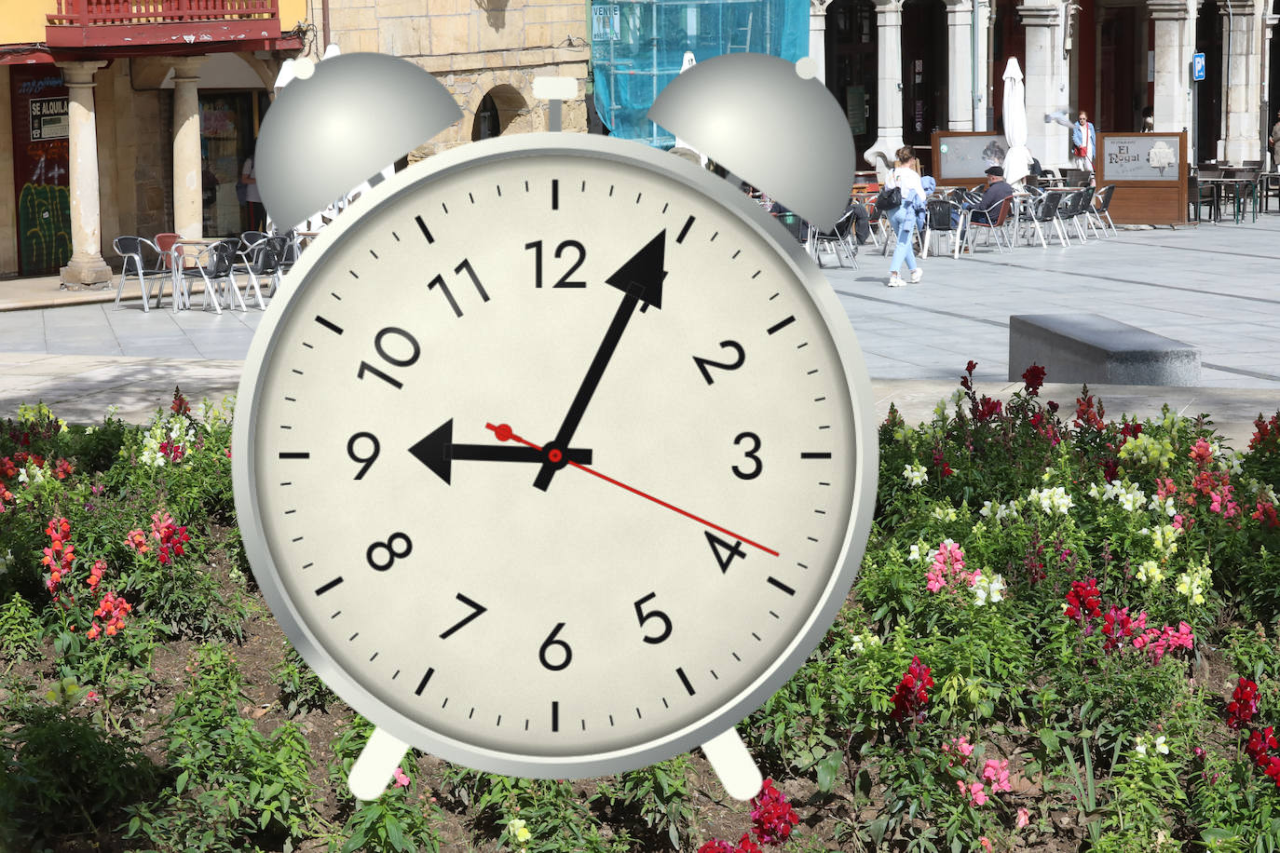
9 h 04 min 19 s
